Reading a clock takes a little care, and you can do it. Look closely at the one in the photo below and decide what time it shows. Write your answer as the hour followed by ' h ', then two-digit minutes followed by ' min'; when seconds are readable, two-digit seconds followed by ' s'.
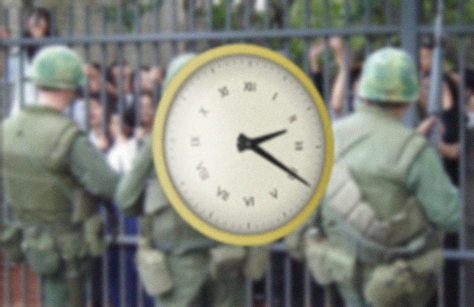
2 h 20 min
